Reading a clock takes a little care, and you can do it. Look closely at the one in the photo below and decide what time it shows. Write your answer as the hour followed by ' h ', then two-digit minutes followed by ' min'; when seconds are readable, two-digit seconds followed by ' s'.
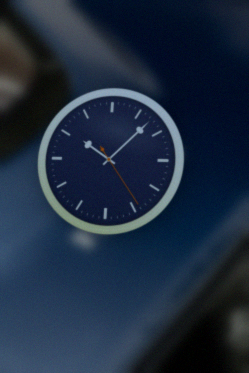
10 h 07 min 24 s
